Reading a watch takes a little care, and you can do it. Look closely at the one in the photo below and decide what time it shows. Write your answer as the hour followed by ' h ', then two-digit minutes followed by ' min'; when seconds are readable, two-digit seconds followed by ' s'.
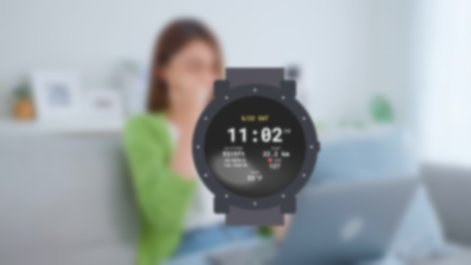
11 h 02 min
